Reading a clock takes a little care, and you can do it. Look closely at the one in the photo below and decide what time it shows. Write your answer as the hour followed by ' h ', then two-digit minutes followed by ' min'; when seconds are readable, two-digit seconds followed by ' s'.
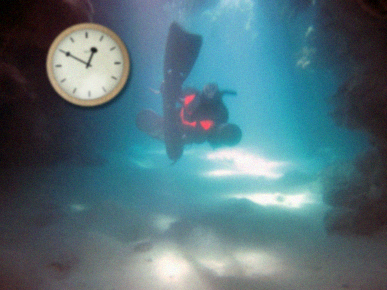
12 h 50 min
